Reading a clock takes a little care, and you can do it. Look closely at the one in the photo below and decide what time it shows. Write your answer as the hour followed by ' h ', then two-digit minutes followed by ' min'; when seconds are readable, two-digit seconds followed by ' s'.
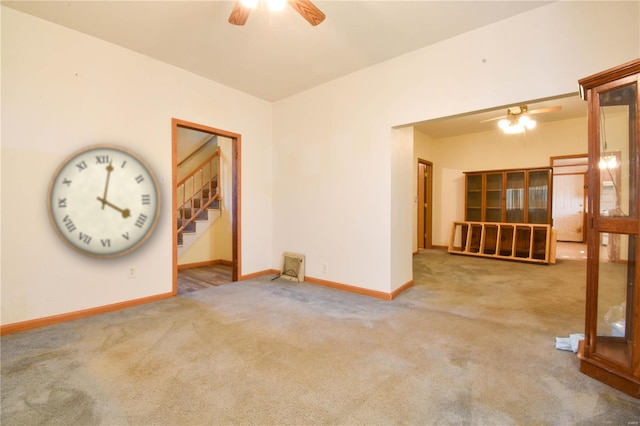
4 h 02 min
